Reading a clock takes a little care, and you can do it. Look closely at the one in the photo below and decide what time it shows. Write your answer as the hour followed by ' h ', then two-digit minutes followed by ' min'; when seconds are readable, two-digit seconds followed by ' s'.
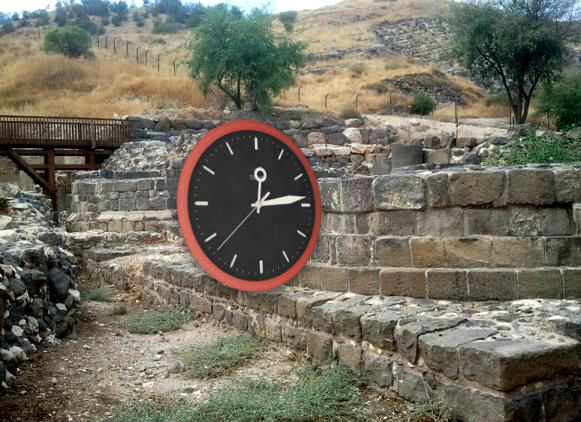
12 h 13 min 38 s
